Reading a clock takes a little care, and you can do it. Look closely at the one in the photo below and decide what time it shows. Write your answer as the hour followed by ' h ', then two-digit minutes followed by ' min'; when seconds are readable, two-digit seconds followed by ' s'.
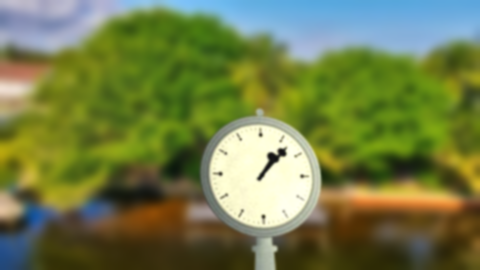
1 h 07 min
